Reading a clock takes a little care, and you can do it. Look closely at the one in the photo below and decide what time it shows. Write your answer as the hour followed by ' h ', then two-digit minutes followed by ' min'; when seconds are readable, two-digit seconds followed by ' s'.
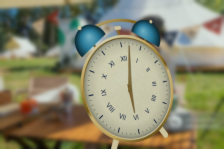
6 h 02 min
